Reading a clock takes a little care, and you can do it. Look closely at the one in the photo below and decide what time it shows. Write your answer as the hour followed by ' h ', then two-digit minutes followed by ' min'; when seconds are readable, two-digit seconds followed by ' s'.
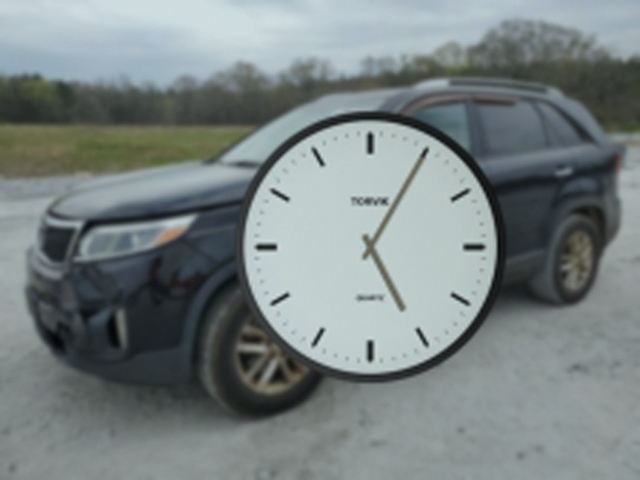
5 h 05 min
